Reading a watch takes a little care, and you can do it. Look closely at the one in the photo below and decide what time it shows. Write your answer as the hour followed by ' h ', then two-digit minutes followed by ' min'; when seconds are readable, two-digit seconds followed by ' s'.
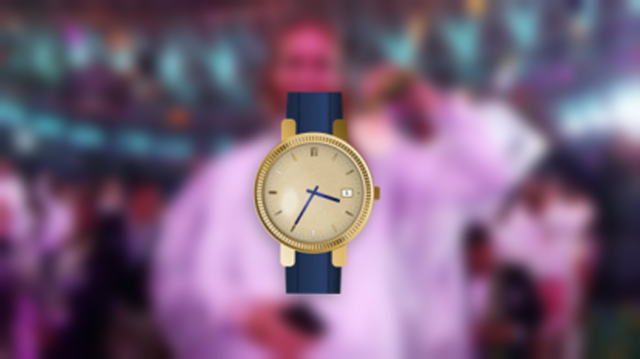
3 h 35 min
